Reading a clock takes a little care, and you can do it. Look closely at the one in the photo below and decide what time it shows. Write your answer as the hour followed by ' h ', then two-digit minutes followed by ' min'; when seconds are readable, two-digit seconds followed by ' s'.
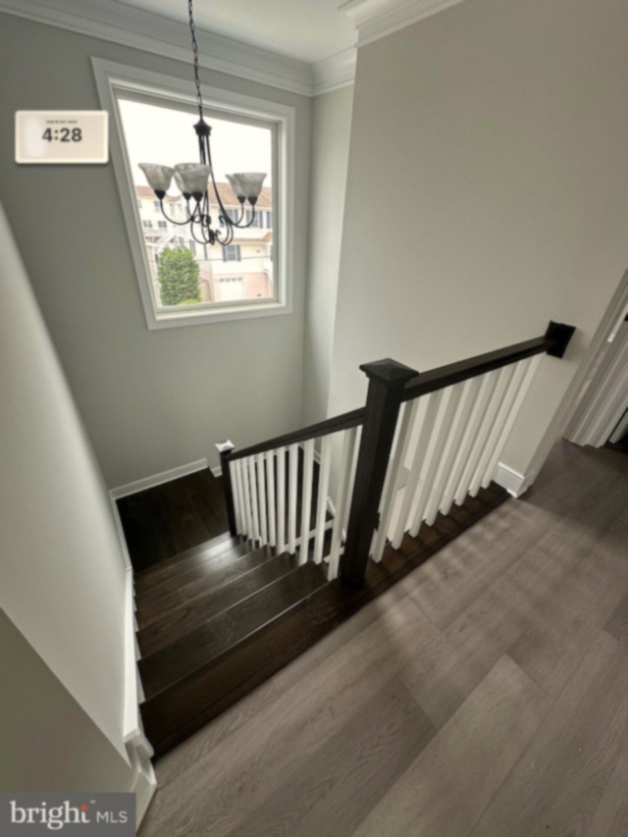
4 h 28 min
